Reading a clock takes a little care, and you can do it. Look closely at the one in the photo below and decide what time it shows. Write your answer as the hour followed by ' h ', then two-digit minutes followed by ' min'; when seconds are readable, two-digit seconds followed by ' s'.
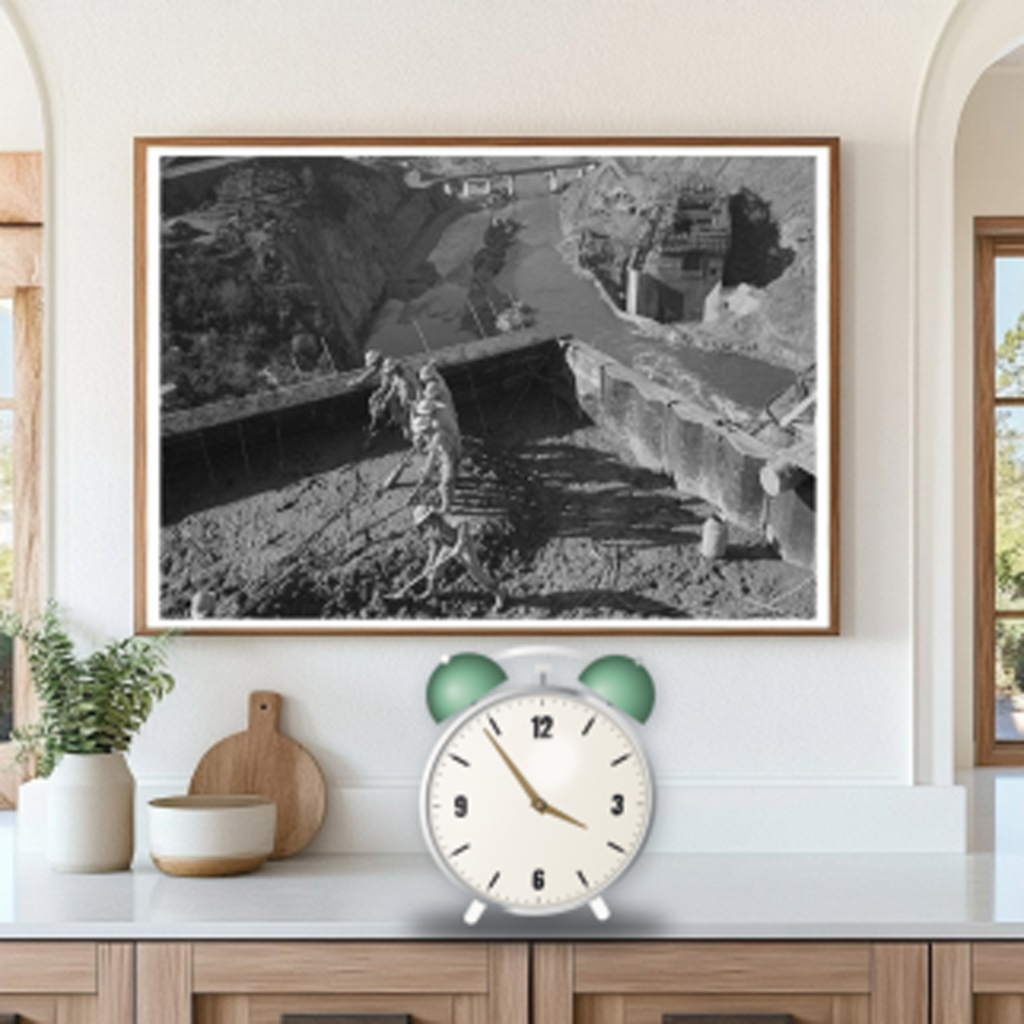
3 h 54 min
